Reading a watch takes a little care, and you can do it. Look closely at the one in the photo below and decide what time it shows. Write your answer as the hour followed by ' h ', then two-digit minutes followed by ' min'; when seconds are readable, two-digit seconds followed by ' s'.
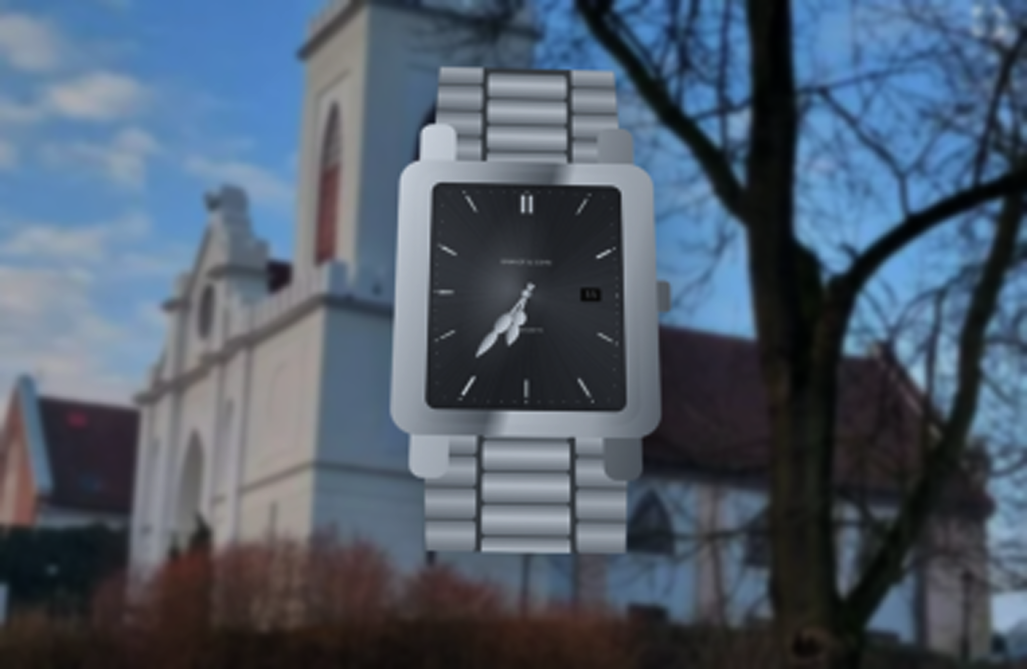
6 h 36 min
